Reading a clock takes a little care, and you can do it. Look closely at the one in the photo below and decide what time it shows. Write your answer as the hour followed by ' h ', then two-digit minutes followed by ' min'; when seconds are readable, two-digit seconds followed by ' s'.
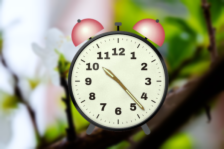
10 h 23 min
